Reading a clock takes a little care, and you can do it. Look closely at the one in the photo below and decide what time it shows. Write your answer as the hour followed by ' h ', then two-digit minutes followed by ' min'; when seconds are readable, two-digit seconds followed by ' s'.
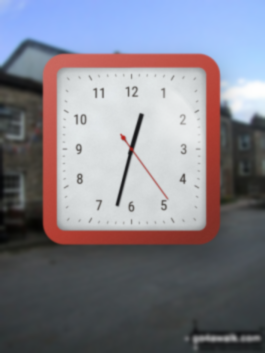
12 h 32 min 24 s
